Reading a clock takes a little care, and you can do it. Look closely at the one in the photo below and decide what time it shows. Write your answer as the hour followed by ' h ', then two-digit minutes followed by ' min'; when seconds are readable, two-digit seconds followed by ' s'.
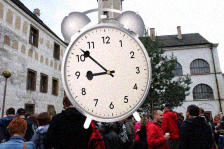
8 h 52 min
